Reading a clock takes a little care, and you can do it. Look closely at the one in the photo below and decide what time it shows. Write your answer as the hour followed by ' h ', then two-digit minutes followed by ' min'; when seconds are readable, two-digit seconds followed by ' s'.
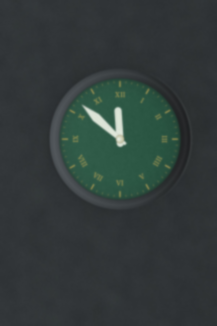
11 h 52 min
